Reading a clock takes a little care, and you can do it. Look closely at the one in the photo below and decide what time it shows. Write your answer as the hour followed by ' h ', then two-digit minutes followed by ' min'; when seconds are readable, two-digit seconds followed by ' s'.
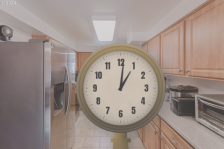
1 h 01 min
